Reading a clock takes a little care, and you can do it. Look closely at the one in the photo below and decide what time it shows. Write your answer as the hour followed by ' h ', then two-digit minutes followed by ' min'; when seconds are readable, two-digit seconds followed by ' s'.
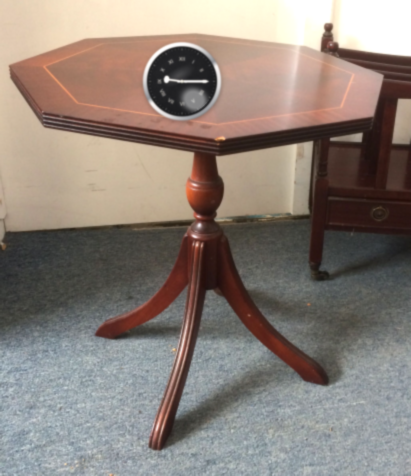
9 h 15 min
